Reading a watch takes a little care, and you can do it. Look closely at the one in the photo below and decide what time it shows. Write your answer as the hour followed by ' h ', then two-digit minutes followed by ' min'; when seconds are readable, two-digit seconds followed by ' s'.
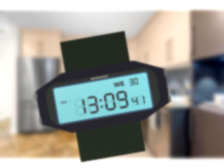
13 h 09 min
